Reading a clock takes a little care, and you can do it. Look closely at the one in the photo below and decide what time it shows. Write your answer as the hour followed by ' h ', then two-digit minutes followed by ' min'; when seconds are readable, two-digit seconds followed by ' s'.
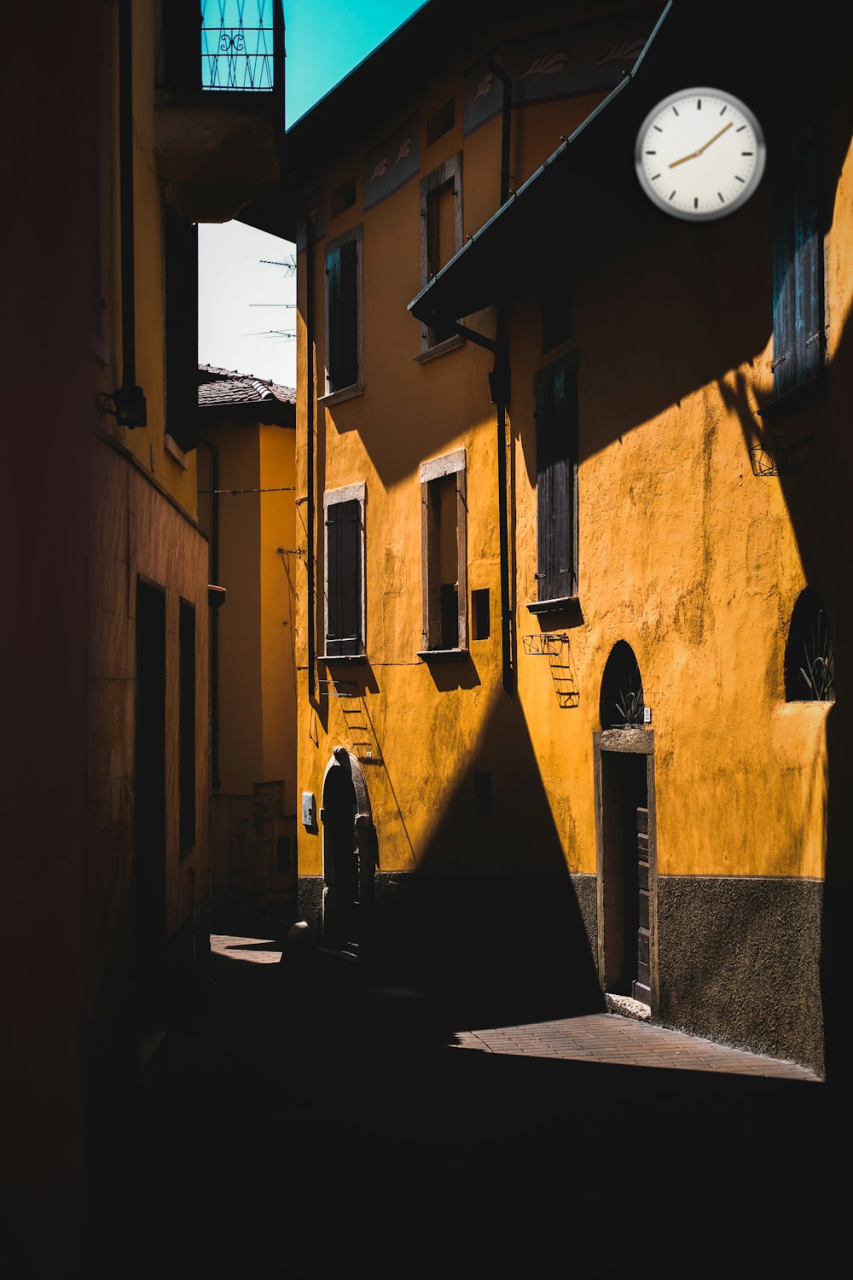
8 h 08 min
